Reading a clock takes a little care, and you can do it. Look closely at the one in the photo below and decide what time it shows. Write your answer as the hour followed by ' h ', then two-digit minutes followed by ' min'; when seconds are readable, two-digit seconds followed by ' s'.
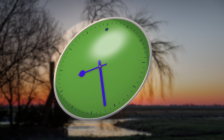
8 h 27 min
